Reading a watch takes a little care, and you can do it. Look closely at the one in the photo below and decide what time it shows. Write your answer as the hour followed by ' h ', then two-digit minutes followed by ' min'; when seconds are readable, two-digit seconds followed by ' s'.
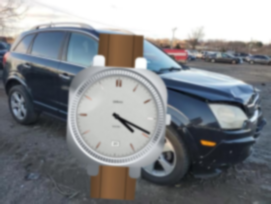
4 h 19 min
